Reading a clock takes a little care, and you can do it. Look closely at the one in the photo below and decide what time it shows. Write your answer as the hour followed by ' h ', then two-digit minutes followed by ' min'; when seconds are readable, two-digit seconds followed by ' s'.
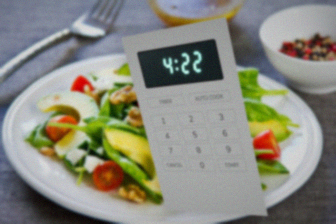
4 h 22 min
